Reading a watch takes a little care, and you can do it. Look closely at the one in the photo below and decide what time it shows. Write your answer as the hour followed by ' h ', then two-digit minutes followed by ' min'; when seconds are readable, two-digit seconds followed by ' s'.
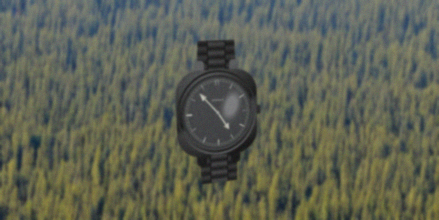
4 h 53 min
